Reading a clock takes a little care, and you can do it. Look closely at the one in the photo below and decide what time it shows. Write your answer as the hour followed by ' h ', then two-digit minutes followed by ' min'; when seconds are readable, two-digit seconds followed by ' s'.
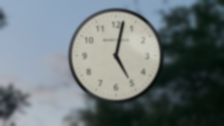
5 h 02 min
